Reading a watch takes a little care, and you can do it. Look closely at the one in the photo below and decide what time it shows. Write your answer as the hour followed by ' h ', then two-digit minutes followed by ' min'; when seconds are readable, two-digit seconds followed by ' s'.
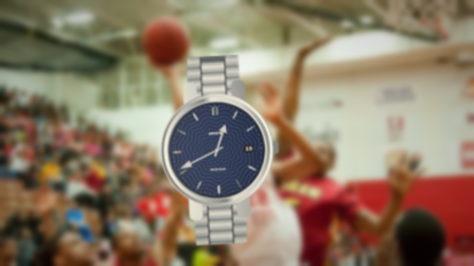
12 h 41 min
